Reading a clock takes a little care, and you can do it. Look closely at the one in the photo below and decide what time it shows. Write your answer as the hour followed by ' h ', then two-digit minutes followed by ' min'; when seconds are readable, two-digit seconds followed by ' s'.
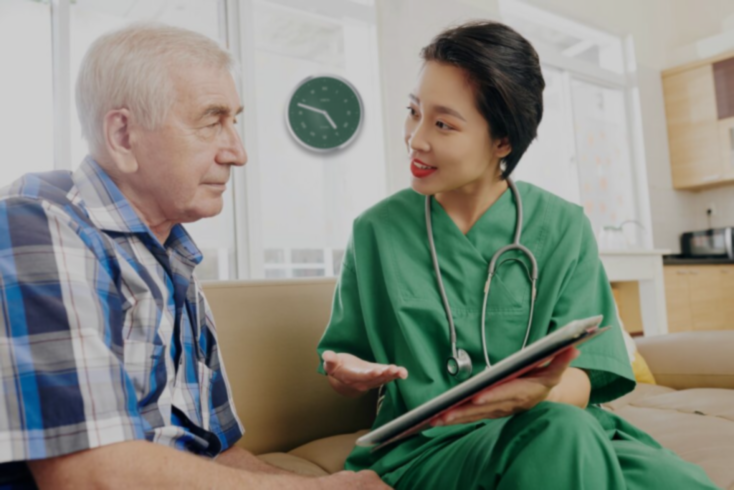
4 h 48 min
